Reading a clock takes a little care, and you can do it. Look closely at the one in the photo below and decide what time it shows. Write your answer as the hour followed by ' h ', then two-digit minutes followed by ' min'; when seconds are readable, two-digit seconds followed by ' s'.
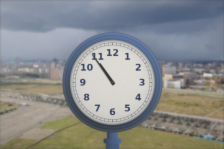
10 h 54 min
